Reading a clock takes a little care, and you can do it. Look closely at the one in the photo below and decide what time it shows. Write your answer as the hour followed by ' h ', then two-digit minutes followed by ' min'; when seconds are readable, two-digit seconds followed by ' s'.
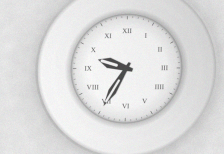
9 h 35 min
